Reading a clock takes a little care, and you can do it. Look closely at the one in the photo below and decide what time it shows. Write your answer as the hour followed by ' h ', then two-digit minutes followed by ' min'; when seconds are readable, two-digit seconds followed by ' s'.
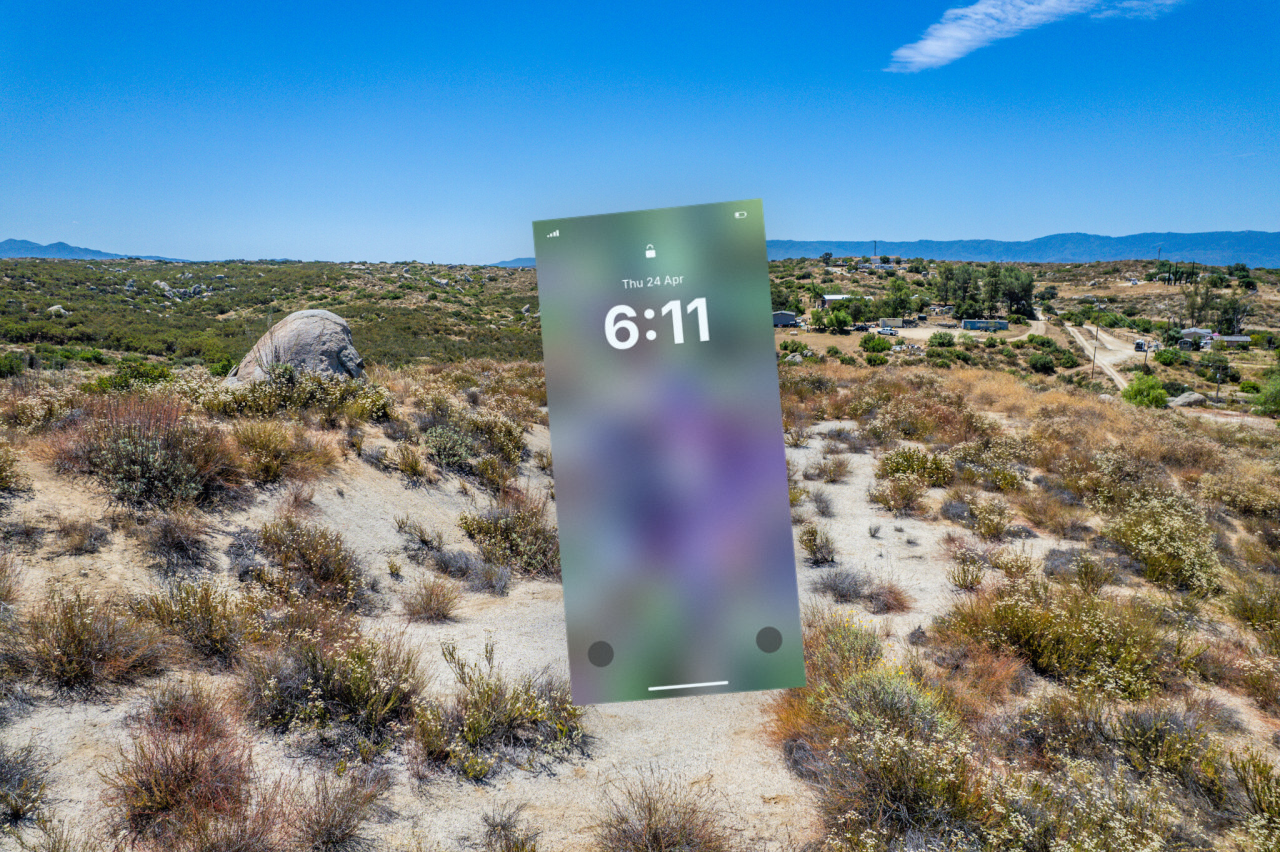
6 h 11 min
